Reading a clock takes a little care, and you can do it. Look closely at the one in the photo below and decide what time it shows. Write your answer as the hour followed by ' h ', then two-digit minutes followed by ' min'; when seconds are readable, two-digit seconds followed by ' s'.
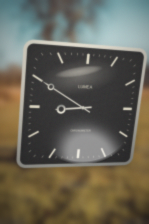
8 h 50 min
